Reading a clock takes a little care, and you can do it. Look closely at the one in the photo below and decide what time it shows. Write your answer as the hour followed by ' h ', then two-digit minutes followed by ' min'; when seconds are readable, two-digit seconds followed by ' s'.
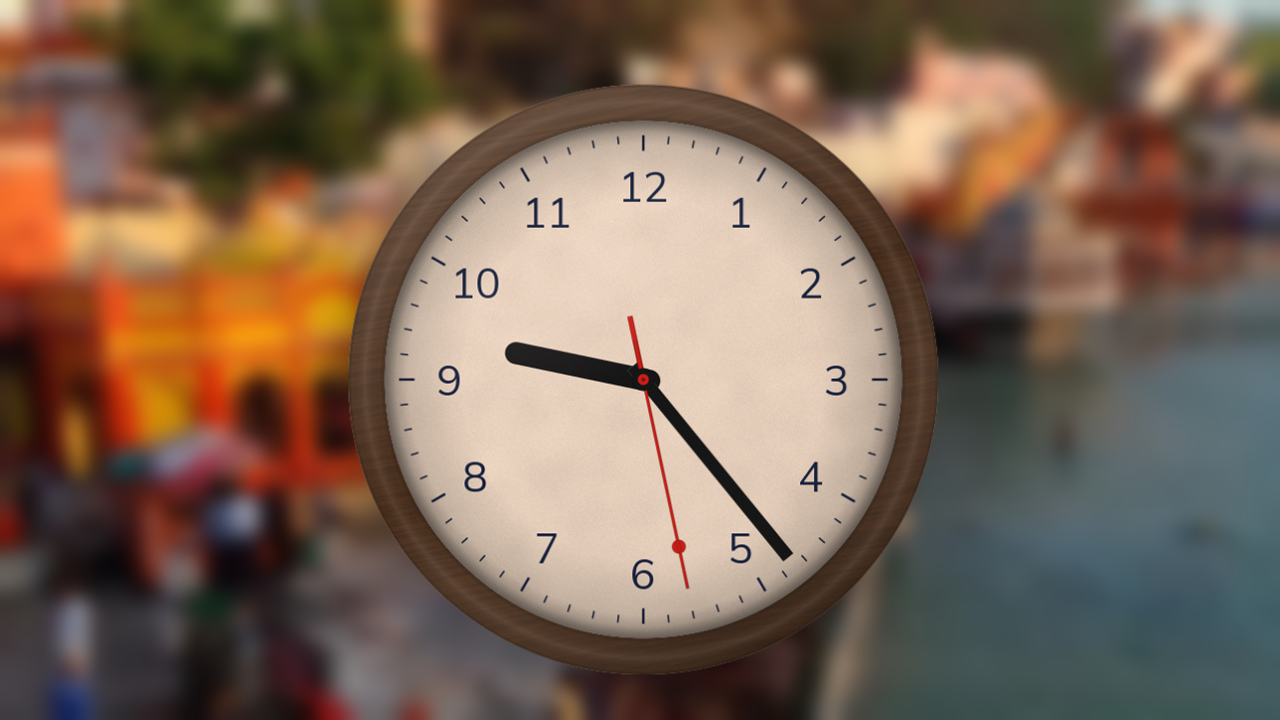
9 h 23 min 28 s
